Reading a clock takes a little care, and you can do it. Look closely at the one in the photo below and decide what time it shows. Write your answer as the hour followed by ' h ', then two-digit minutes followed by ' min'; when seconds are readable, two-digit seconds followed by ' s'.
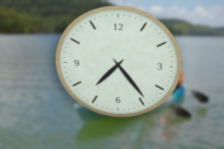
7 h 24 min
